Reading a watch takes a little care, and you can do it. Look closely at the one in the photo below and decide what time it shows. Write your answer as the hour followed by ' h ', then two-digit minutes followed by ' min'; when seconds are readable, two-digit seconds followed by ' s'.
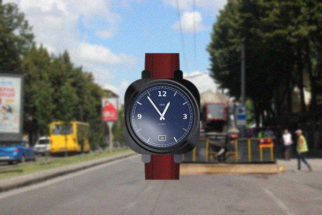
12 h 54 min
